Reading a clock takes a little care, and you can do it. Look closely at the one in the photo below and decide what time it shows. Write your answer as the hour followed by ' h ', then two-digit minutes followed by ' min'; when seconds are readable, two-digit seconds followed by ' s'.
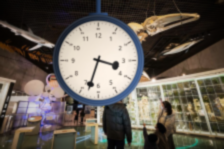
3 h 33 min
